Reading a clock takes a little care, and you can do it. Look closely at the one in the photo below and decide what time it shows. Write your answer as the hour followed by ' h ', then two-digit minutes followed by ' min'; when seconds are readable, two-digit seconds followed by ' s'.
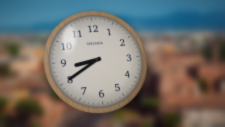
8 h 40 min
